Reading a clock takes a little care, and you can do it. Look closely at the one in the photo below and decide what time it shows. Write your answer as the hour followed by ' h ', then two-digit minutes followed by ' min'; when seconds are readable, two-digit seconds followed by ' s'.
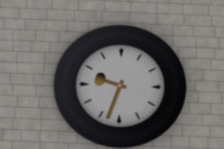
9 h 33 min
